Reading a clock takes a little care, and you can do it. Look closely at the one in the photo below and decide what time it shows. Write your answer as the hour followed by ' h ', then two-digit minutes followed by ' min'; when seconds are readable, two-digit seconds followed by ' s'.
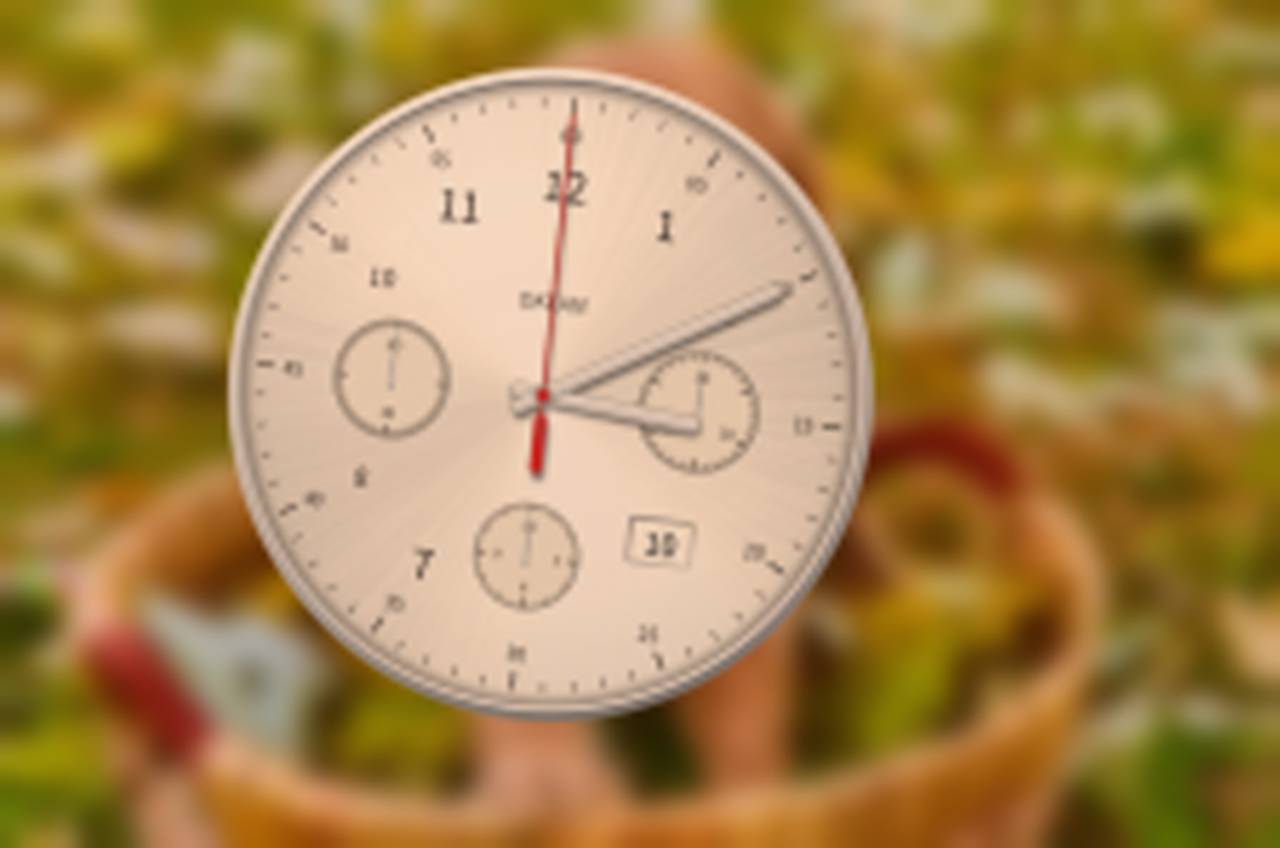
3 h 10 min
